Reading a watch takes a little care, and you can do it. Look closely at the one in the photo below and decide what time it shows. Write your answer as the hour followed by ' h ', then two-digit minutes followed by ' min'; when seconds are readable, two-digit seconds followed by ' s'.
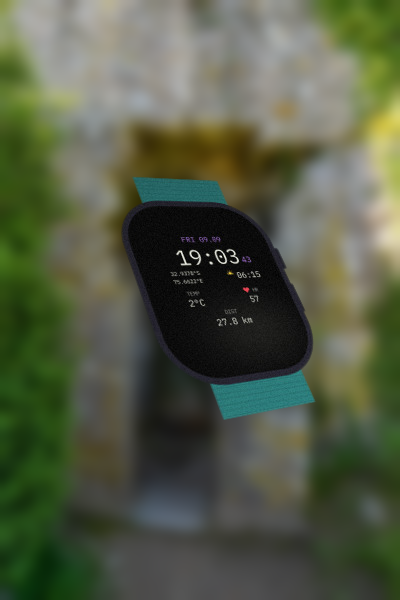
19 h 03 min 43 s
